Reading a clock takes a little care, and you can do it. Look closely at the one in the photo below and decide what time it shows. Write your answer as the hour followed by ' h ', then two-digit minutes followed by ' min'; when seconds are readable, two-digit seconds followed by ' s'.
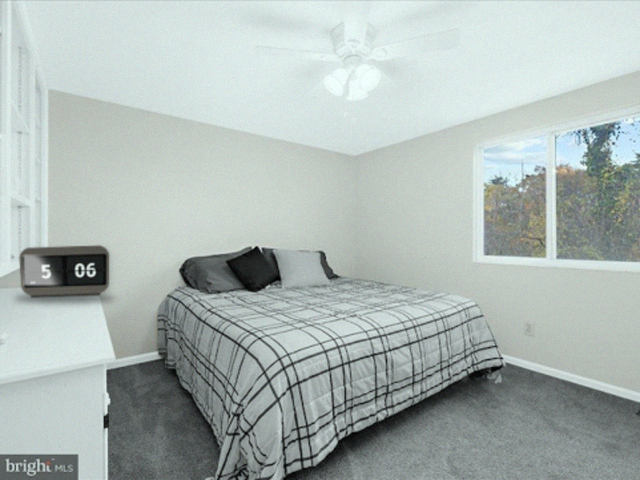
5 h 06 min
